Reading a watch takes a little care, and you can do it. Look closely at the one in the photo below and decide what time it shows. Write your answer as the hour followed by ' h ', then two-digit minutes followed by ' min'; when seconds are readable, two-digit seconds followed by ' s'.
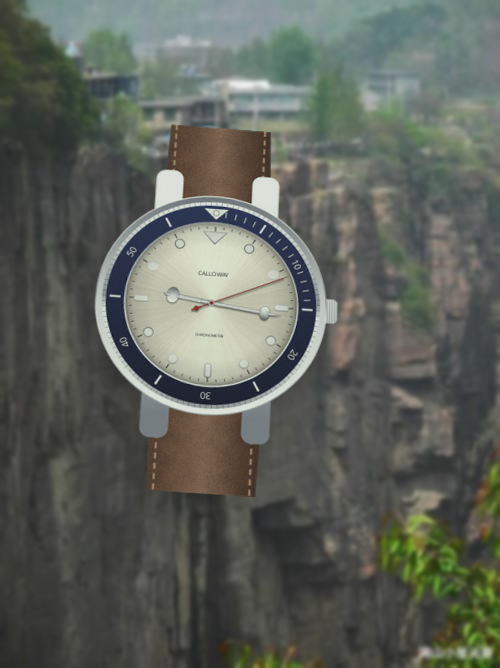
9 h 16 min 11 s
